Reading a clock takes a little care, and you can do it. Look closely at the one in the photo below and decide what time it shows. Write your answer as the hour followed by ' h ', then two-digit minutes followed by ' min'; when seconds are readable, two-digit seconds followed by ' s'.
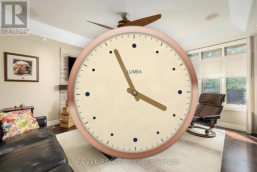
3 h 56 min
